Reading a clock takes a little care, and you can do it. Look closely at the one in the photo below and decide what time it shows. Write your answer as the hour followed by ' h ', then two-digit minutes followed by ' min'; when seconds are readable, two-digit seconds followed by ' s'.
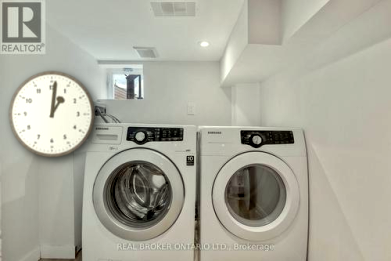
1 h 01 min
